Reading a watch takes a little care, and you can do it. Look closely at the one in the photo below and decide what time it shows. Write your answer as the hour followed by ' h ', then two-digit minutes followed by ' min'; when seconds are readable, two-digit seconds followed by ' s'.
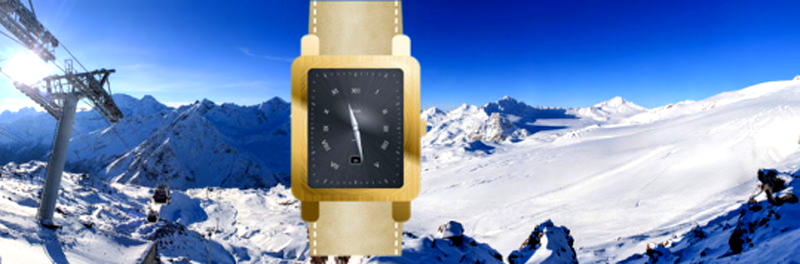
11 h 28 min
